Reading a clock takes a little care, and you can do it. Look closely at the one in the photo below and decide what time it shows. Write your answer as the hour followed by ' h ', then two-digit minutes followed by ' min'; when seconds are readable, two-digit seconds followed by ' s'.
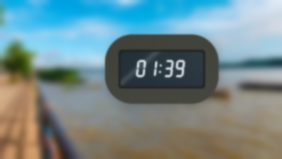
1 h 39 min
